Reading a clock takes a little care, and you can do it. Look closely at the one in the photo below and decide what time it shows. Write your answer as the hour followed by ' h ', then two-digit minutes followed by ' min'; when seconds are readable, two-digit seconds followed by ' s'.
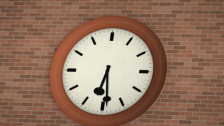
6 h 29 min
